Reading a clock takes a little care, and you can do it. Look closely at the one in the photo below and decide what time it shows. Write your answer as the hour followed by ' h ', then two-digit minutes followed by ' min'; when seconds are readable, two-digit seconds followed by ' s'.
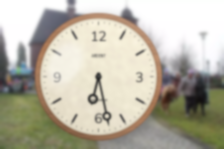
6 h 28 min
